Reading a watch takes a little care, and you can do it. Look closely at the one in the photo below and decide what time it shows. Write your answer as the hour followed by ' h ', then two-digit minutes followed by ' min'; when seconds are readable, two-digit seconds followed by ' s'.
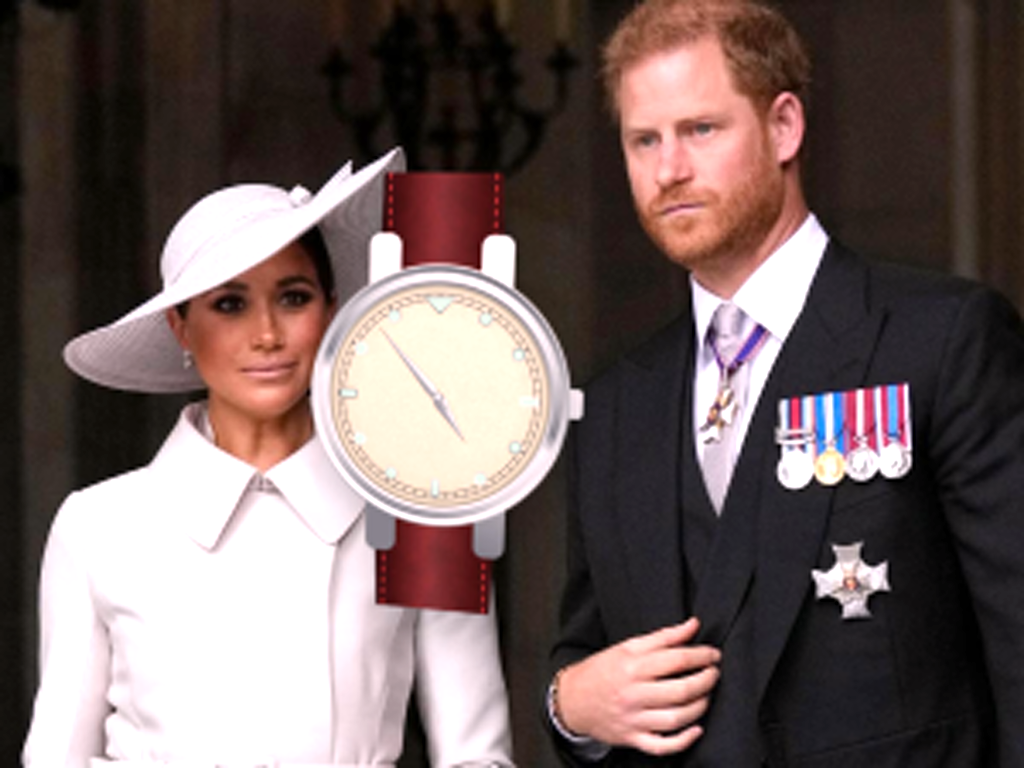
4 h 53 min
